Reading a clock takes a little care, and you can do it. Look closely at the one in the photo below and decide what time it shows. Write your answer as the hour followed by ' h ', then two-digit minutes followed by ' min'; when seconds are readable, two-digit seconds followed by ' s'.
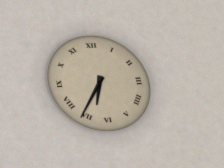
6 h 36 min
